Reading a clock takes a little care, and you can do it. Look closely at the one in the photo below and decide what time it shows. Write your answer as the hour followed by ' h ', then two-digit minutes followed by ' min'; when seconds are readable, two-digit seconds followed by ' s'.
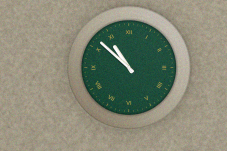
10 h 52 min
